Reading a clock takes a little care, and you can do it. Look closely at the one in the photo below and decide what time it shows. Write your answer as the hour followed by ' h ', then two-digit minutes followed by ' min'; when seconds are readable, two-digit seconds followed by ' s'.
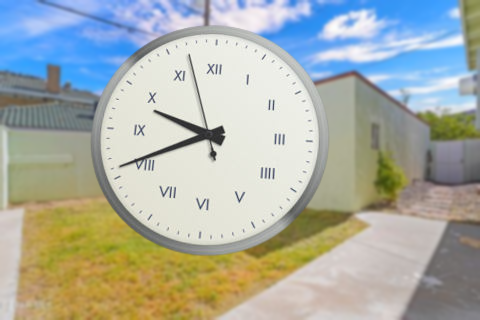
9 h 40 min 57 s
